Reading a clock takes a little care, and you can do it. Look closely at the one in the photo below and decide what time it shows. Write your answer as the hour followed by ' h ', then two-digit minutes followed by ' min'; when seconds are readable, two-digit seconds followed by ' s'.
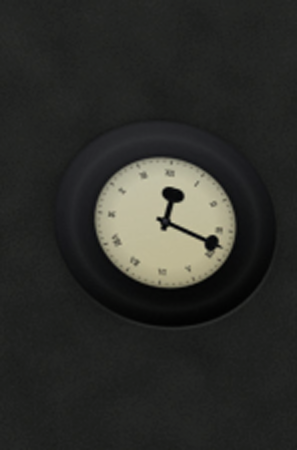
12 h 18 min
